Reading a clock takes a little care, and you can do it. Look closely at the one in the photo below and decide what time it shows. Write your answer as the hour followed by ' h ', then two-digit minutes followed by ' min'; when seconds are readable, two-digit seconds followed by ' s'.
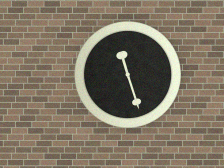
11 h 27 min
